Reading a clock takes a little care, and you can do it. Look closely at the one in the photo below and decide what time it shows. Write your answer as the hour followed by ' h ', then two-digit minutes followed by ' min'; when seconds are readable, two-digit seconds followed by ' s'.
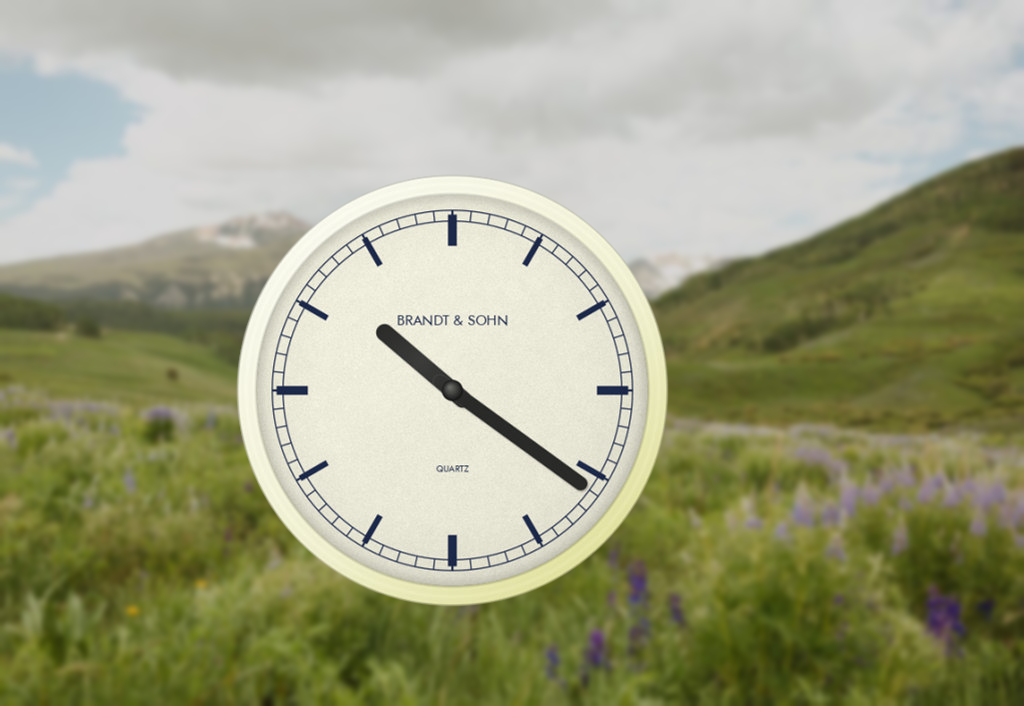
10 h 21 min
